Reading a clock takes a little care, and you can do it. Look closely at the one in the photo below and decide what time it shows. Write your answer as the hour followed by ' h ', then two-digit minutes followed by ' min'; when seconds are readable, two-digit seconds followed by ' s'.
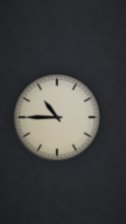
10 h 45 min
